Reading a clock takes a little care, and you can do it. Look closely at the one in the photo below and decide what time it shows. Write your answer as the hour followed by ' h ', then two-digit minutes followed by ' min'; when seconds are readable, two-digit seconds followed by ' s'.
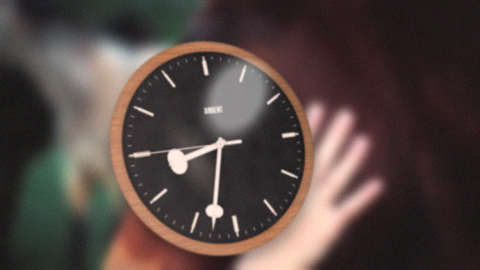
8 h 32 min 45 s
